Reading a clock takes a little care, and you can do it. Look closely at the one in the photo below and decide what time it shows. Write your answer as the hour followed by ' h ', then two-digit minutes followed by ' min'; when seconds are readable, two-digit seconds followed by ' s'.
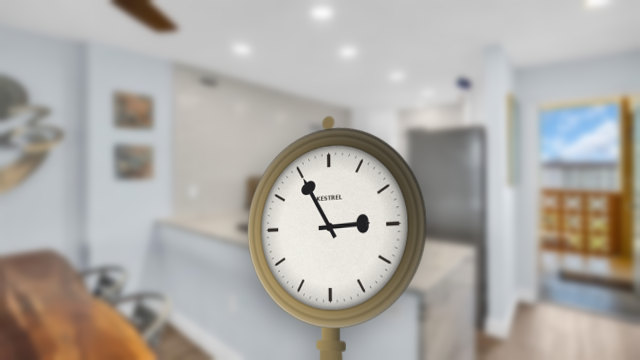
2 h 55 min
